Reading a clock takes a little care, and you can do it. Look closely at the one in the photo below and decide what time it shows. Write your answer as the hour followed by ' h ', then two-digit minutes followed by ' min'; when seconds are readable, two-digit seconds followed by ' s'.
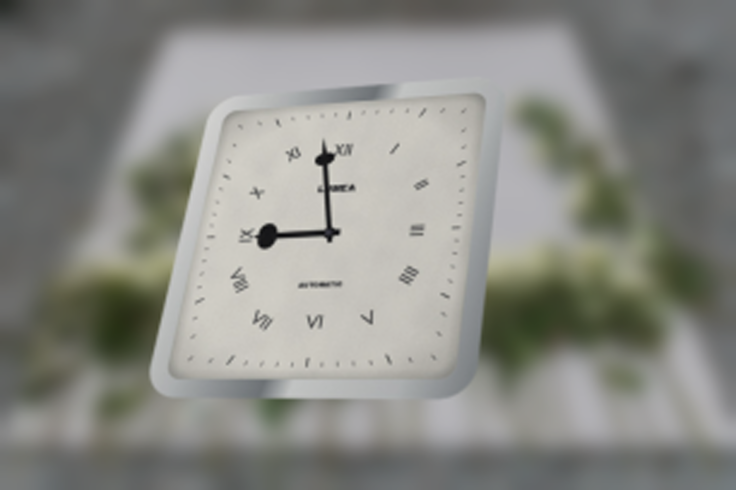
8 h 58 min
